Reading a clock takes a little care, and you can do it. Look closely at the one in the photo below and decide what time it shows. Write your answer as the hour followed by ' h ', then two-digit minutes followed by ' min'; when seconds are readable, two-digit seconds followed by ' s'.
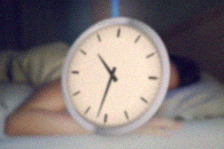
10 h 32 min
